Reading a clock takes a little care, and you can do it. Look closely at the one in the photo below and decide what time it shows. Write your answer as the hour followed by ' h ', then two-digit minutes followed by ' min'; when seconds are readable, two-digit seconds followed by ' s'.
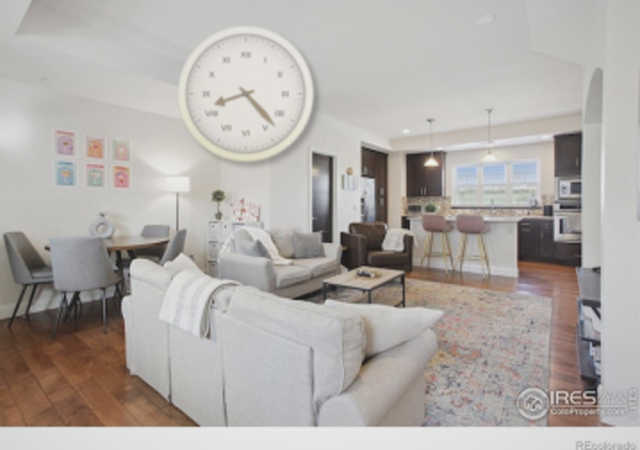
8 h 23 min
